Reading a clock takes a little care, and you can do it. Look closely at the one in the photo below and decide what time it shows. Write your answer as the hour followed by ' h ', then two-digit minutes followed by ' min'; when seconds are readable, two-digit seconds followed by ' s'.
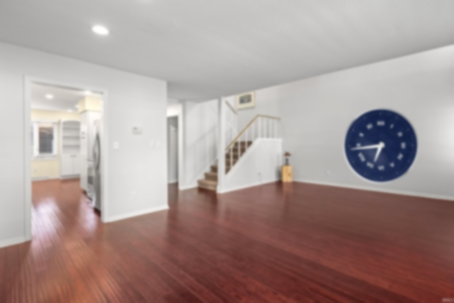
6 h 44 min
